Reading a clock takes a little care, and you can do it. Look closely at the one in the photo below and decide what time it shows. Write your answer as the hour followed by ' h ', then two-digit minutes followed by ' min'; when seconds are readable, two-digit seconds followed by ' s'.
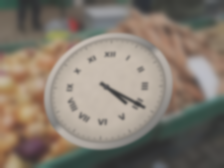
4 h 20 min
